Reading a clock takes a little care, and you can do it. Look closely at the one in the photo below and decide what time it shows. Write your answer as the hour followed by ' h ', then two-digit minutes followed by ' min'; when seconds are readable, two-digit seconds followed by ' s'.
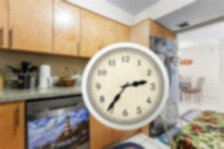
2 h 36 min
